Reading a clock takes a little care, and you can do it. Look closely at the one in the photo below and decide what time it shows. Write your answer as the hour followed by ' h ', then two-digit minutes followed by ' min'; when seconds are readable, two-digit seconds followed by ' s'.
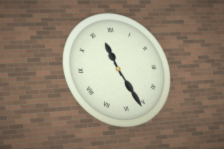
11 h 26 min
